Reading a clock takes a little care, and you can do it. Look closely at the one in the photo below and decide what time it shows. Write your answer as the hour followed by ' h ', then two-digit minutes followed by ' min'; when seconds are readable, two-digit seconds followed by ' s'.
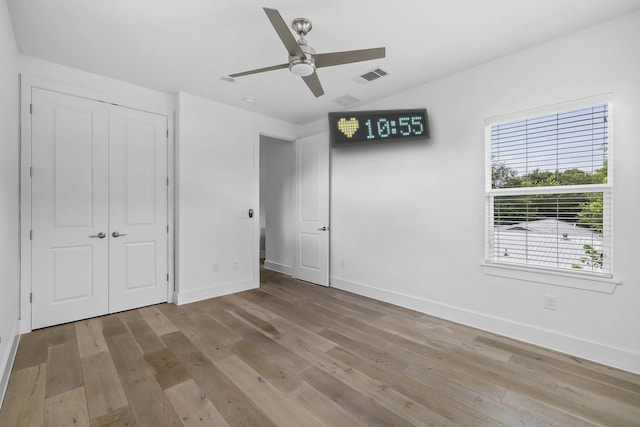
10 h 55 min
